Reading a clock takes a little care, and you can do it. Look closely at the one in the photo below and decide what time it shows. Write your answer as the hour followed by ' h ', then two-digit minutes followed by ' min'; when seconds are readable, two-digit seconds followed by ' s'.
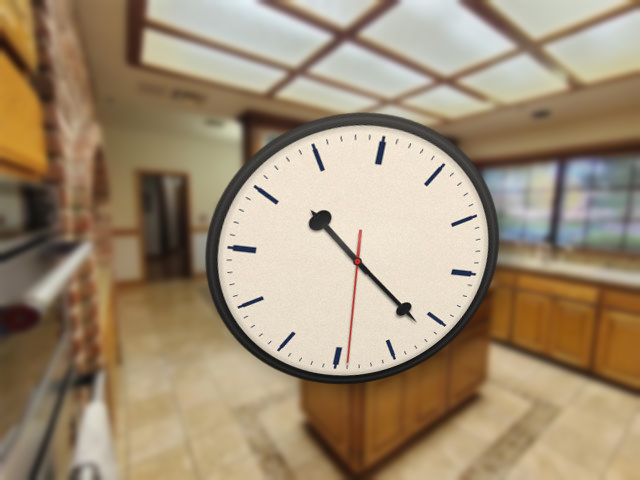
10 h 21 min 29 s
